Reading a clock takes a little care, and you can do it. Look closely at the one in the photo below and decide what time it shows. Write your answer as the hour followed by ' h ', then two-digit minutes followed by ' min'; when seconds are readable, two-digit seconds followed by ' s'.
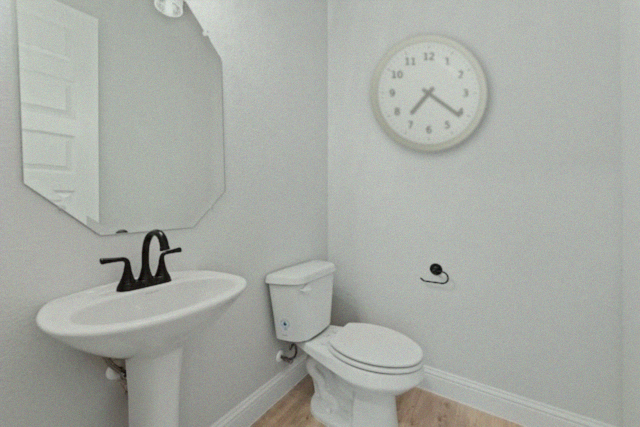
7 h 21 min
